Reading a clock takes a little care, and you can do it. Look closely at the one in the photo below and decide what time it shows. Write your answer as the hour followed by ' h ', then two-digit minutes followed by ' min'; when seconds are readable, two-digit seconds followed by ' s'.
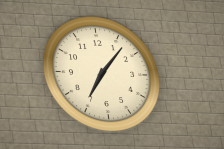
7 h 07 min
